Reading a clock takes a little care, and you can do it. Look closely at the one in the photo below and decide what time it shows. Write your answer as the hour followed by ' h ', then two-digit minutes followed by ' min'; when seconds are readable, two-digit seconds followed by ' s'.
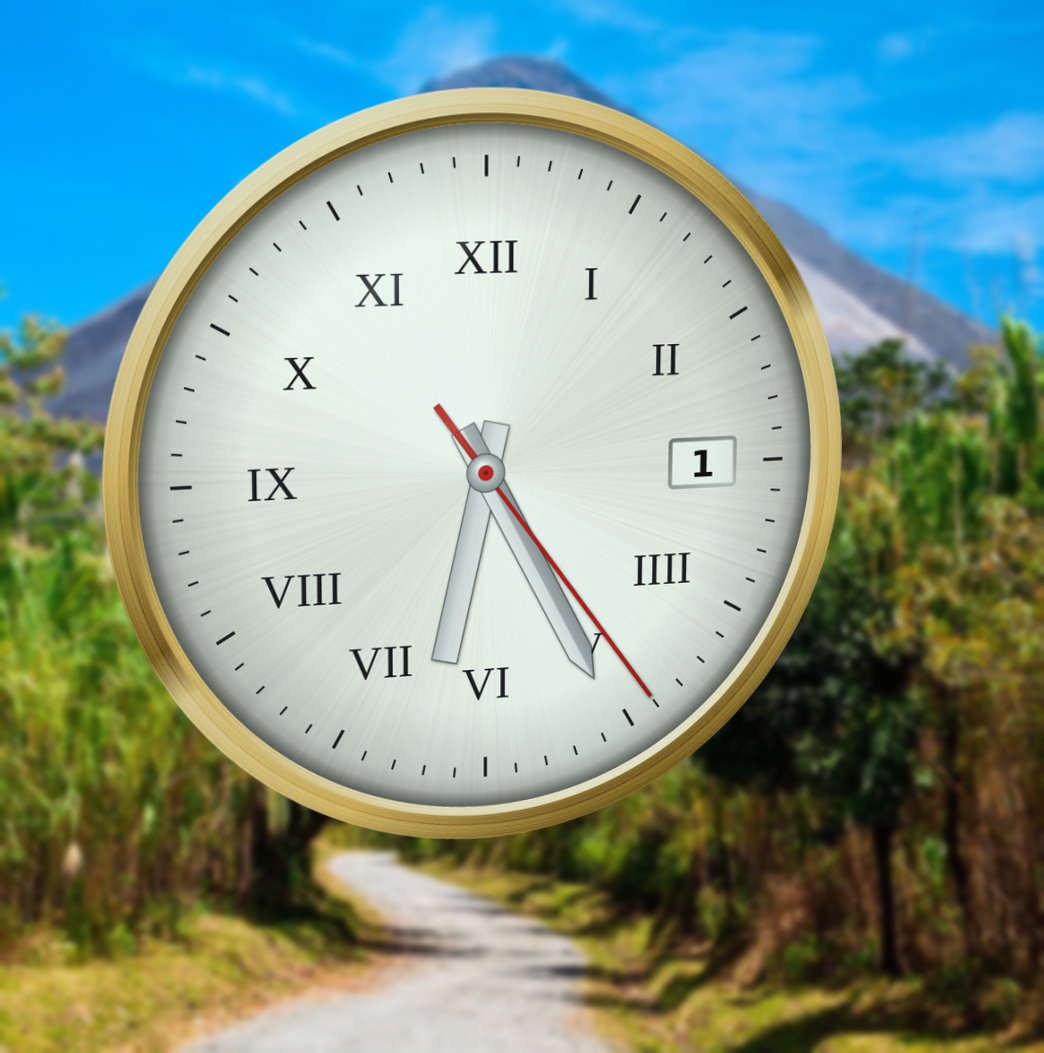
6 h 25 min 24 s
